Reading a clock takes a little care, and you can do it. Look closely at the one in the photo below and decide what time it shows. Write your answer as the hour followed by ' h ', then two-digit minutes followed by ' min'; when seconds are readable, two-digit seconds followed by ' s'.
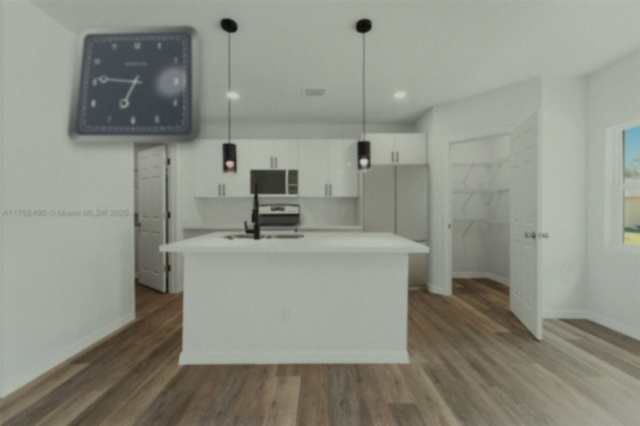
6 h 46 min
